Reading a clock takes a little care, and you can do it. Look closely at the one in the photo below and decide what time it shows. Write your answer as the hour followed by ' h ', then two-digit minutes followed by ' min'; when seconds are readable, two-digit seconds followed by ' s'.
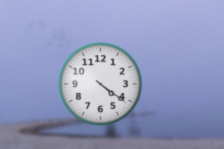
4 h 21 min
